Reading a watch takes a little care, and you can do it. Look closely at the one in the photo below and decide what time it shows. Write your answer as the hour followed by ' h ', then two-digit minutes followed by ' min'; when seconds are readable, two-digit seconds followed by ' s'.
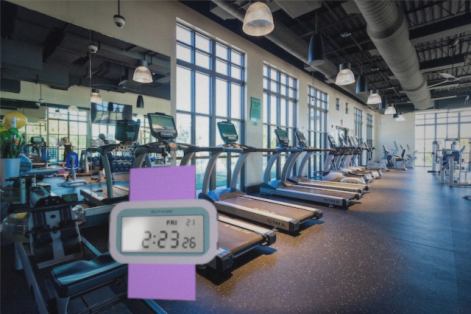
2 h 23 min 26 s
